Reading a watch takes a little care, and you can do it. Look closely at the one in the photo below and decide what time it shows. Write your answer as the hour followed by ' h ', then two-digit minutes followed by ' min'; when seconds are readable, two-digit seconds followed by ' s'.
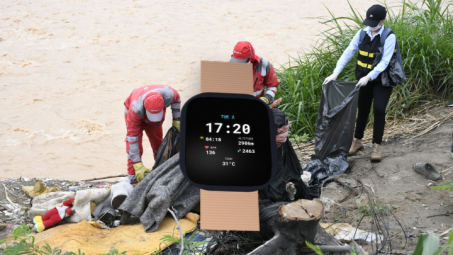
17 h 20 min
